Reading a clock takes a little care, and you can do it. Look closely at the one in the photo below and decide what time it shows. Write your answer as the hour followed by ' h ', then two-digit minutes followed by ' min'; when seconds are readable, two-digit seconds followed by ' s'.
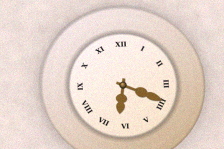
6 h 19 min
